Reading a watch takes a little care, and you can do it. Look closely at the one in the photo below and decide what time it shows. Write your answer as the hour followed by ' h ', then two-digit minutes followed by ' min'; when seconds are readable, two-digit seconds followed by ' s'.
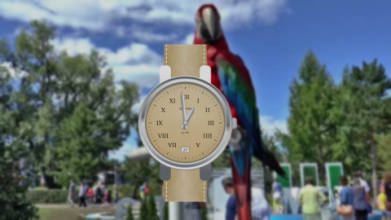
12 h 59 min
